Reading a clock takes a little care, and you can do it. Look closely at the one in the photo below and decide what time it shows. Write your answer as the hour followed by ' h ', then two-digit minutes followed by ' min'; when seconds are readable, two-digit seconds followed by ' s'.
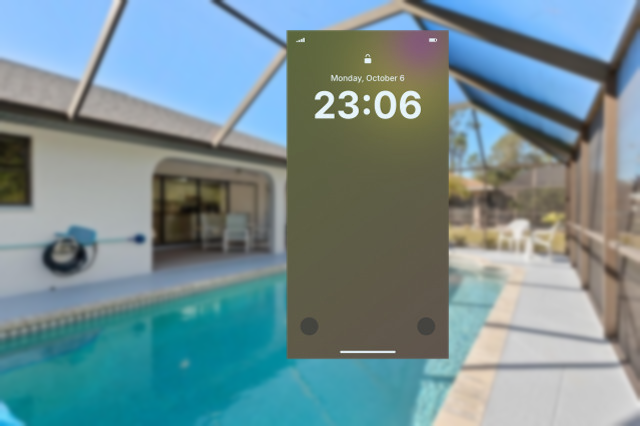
23 h 06 min
